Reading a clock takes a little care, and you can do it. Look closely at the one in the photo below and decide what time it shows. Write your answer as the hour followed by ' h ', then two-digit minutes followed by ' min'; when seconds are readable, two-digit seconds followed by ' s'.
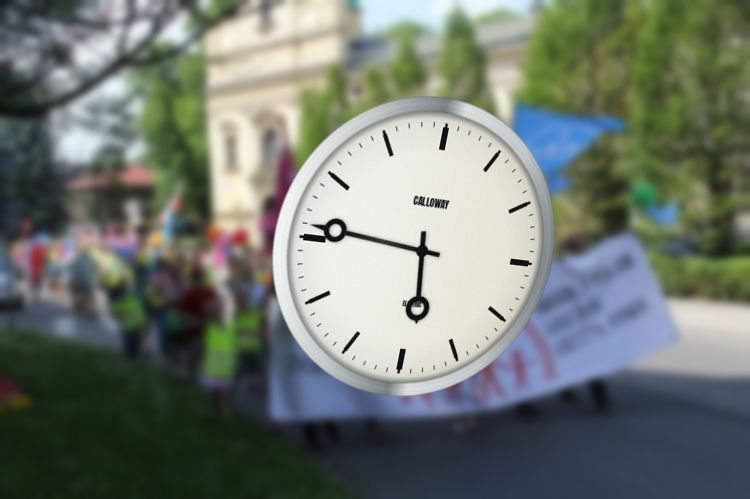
5 h 46 min
